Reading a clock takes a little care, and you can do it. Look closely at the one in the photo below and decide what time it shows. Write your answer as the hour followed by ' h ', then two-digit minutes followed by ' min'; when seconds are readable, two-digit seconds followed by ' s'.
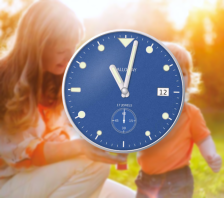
11 h 02 min
